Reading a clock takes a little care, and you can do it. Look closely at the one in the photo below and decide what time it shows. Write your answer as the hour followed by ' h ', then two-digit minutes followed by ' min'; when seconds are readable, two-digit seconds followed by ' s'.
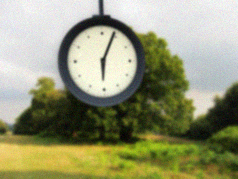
6 h 04 min
